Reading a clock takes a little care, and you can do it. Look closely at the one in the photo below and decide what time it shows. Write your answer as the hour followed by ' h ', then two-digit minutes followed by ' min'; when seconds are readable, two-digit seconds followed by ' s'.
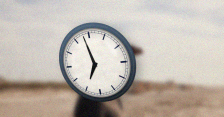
6 h 58 min
